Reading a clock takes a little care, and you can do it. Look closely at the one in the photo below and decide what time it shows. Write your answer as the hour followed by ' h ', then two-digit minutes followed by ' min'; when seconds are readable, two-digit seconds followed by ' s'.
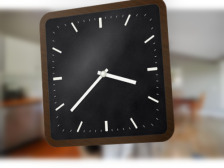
3 h 38 min
